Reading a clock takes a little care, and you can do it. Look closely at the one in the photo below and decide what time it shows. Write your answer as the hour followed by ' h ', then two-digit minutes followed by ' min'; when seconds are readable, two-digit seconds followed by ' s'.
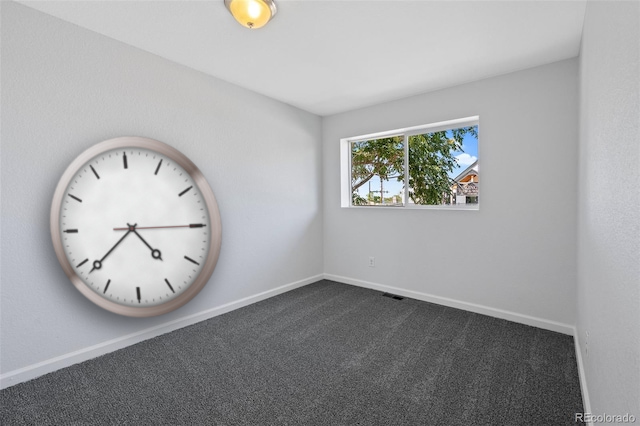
4 h 38 min 15 s
